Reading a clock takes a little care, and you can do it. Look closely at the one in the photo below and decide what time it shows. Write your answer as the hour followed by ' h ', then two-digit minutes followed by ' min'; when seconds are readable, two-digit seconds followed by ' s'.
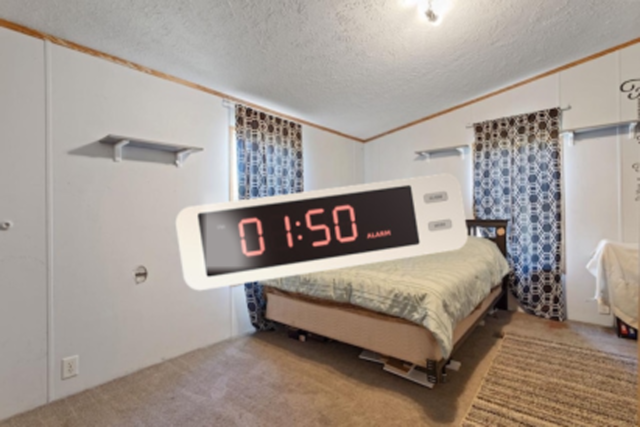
1 h 50 min
